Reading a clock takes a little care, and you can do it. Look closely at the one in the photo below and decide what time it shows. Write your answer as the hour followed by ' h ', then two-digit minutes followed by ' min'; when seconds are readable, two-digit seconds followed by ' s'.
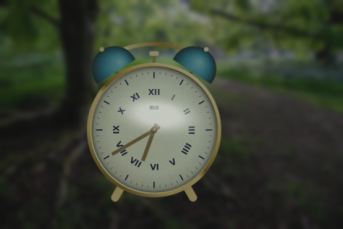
6 h 40 min
